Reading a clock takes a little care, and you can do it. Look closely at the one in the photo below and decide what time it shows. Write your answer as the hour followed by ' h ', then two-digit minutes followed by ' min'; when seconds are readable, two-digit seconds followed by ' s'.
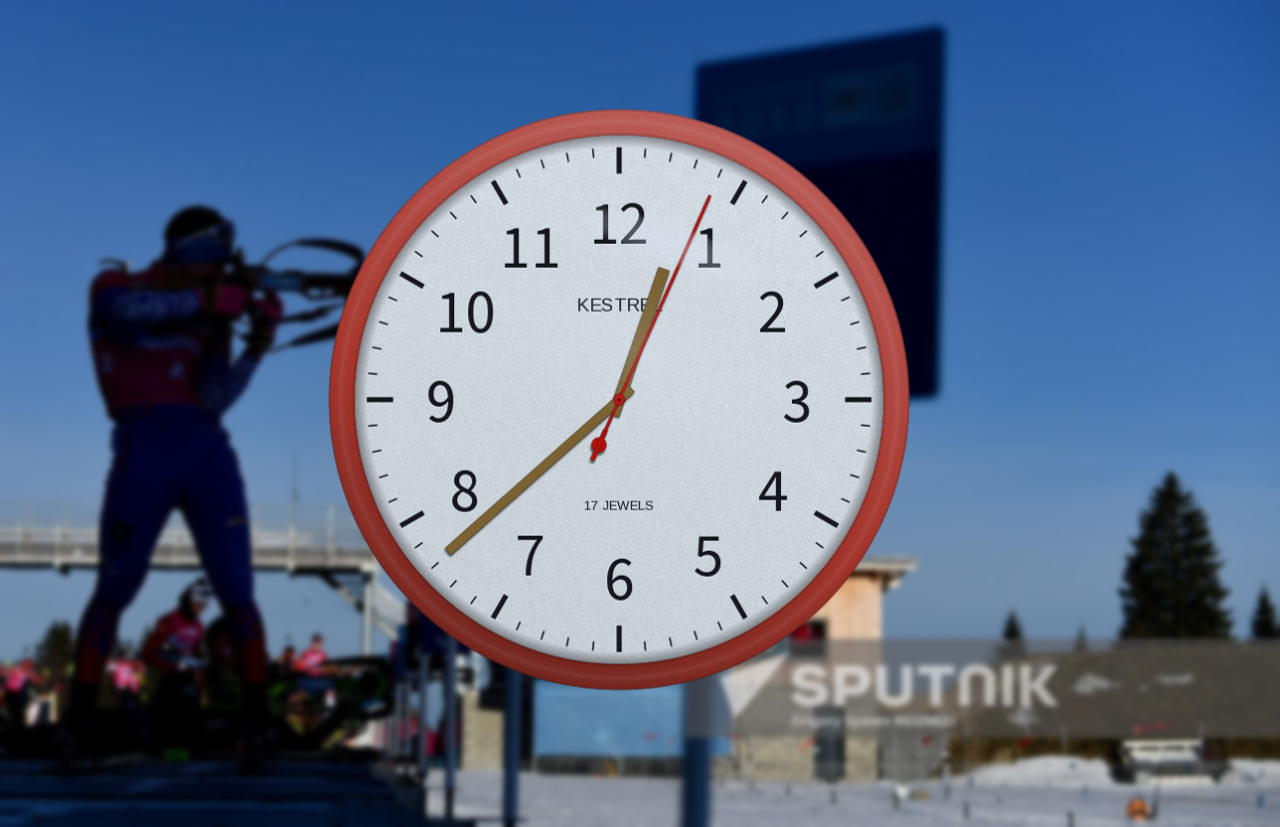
12 h 38 min 04 s
